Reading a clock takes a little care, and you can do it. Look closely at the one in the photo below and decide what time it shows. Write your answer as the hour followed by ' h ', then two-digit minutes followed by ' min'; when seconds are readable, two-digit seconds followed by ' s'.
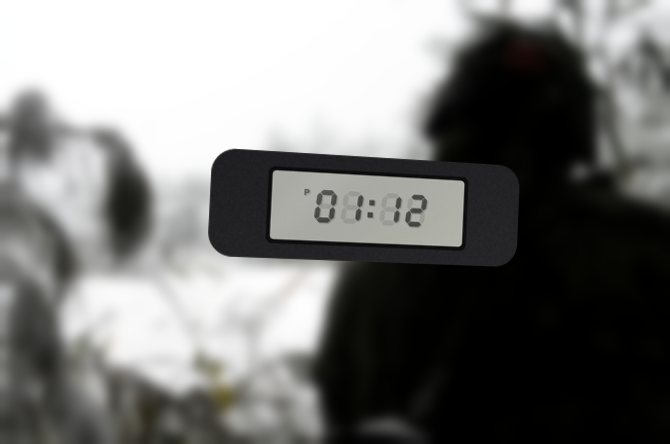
1 h 12 min
